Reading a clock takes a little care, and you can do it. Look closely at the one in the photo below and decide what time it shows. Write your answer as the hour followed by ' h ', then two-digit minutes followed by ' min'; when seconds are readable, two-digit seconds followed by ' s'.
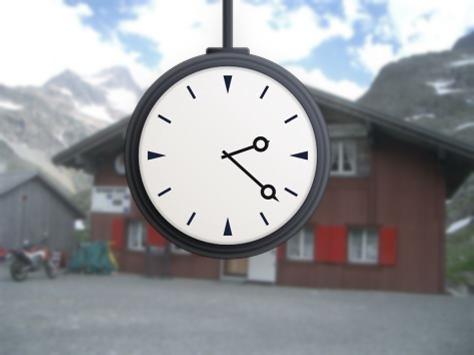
2 h 22 min
